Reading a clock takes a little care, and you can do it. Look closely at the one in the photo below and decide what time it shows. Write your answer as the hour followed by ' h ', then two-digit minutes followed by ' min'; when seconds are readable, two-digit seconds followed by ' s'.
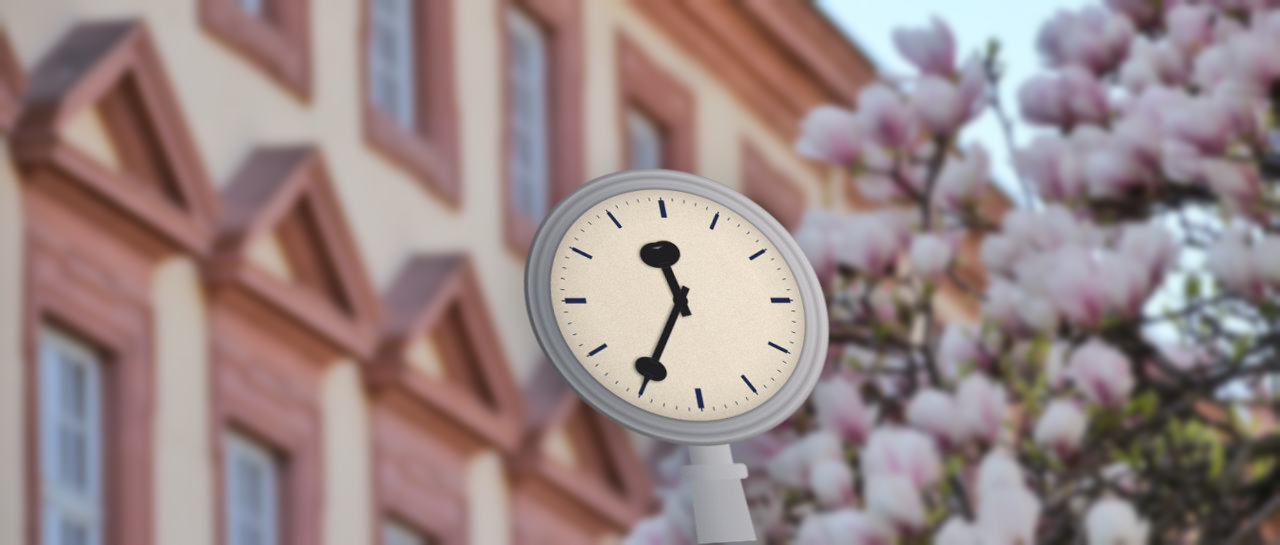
11 h 35 min
